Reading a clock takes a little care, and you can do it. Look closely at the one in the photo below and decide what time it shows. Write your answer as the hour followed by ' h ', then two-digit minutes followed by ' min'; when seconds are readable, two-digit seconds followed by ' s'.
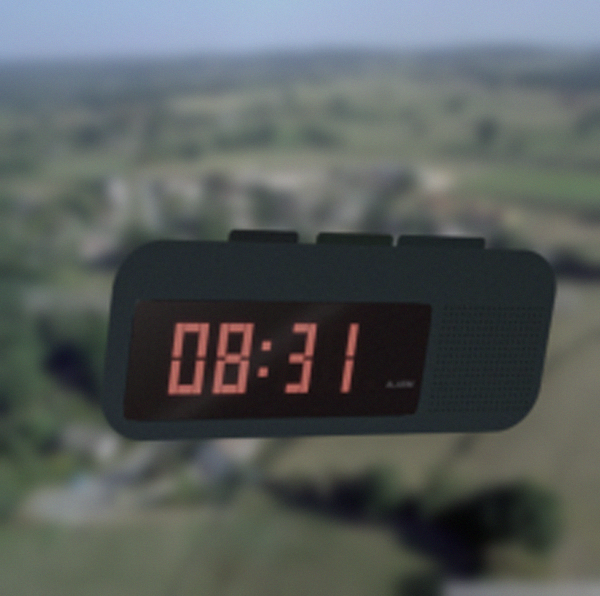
8 h 31 min
